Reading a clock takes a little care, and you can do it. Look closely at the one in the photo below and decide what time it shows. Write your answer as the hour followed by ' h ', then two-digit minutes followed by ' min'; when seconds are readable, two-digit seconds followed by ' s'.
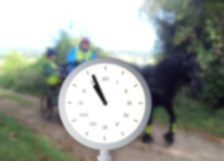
10 h 56 min
